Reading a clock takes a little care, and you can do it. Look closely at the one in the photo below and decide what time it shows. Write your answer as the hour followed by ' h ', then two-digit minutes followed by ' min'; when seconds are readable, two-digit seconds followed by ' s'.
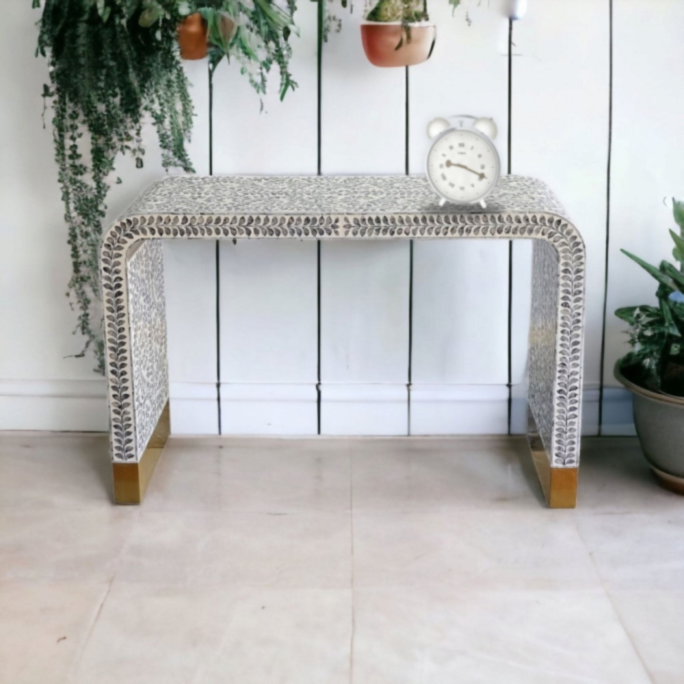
9 h 19 min
